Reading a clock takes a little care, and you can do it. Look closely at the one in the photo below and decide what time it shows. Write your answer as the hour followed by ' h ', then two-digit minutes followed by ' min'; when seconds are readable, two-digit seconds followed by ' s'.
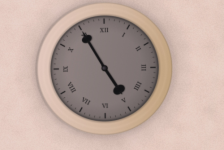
4 h 55 min
